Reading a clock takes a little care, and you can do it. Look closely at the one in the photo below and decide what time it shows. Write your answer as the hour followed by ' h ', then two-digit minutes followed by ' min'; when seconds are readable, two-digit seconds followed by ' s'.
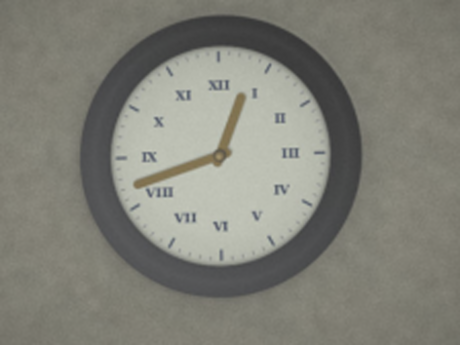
12 h 42 min
